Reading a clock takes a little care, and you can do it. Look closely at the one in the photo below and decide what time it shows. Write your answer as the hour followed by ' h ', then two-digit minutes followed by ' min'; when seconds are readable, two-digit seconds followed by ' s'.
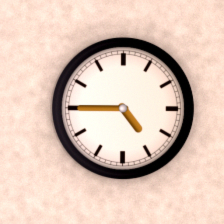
4 h 45 min
